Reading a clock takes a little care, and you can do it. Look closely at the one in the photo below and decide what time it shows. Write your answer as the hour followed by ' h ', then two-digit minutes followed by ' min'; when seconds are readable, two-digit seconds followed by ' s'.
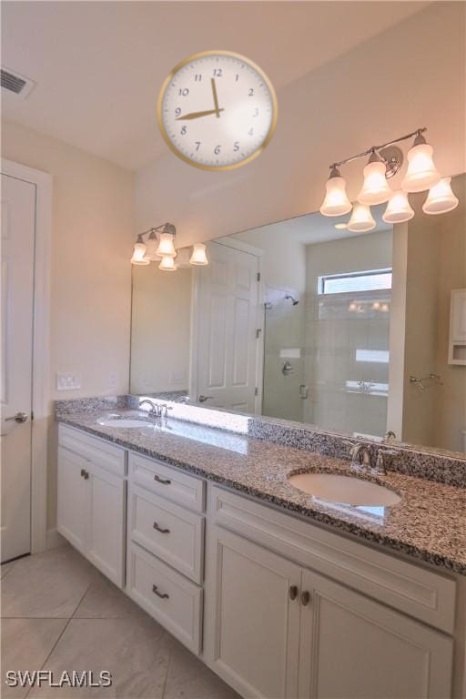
11 h 43 min
